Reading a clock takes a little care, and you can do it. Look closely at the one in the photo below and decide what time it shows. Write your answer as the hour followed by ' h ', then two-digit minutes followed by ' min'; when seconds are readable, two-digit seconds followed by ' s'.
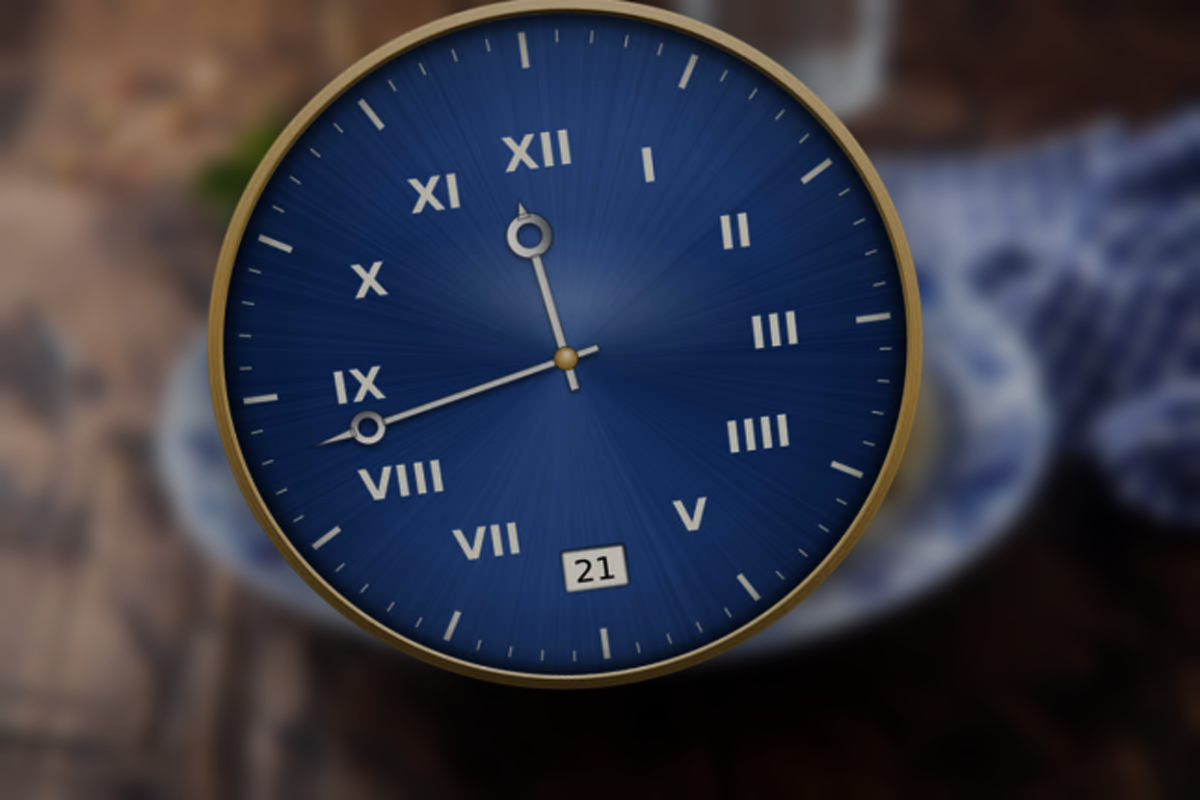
11 h 43 min
